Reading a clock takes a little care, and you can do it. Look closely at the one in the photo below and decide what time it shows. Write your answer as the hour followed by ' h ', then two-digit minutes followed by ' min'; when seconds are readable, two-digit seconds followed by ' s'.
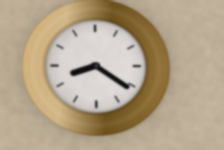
8 h 21 min
